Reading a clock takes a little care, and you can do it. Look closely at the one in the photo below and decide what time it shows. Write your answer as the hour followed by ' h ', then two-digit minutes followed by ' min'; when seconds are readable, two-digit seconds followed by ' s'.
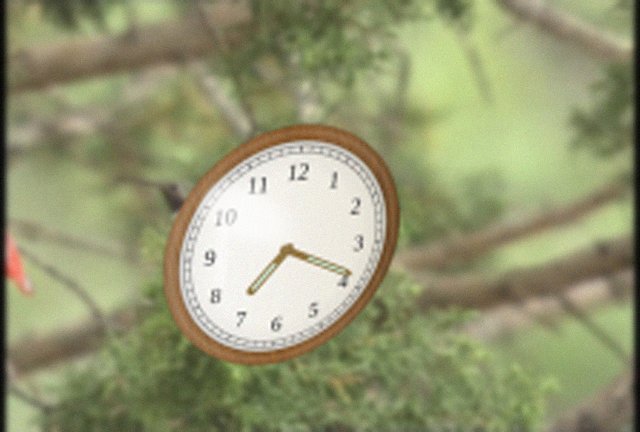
7 h 19 min
